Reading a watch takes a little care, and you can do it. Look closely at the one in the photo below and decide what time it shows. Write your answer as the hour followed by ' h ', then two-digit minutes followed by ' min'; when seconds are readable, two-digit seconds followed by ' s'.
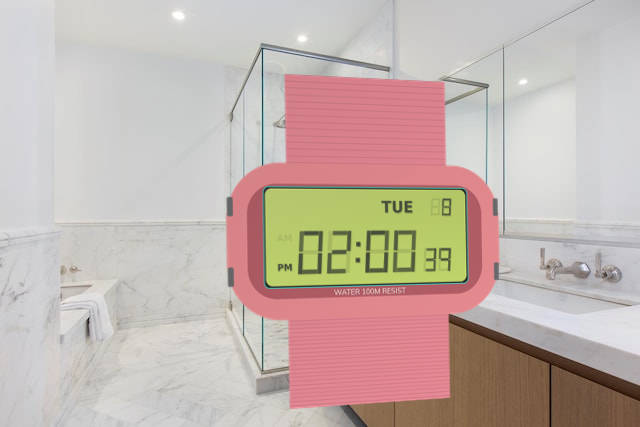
2 h 00 min 39 s
